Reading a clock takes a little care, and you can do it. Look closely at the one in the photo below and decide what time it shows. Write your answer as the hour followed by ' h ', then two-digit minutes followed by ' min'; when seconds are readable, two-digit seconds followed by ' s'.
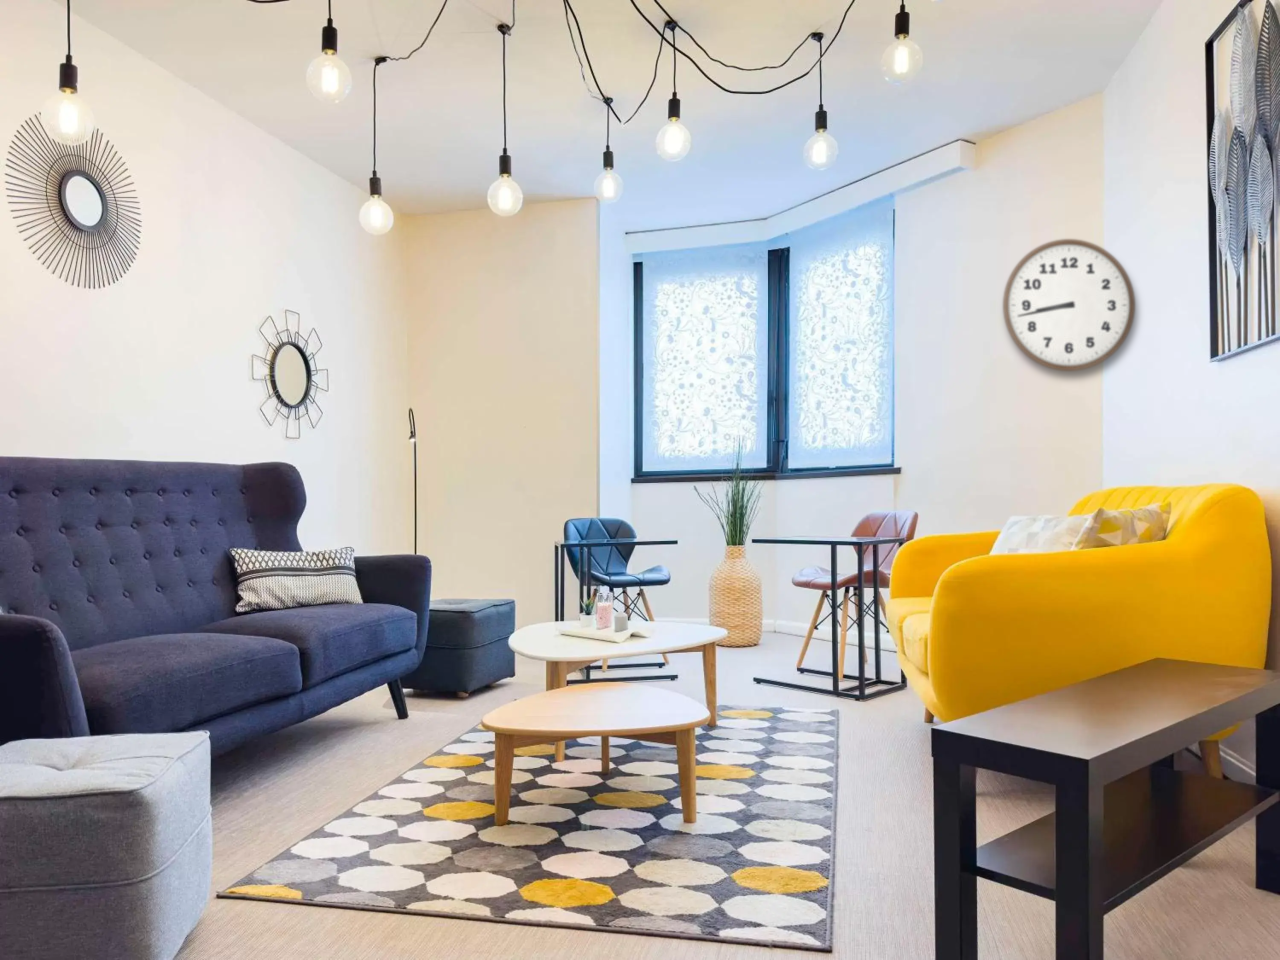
8 h 43 min
